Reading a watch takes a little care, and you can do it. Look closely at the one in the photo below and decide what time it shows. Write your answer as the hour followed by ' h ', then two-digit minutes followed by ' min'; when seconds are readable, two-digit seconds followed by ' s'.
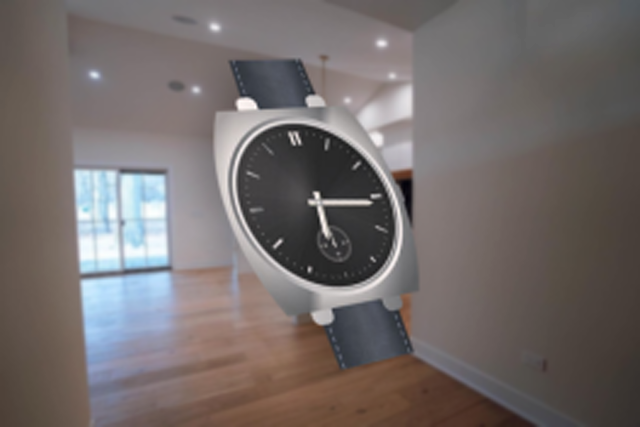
6 h 16 min
